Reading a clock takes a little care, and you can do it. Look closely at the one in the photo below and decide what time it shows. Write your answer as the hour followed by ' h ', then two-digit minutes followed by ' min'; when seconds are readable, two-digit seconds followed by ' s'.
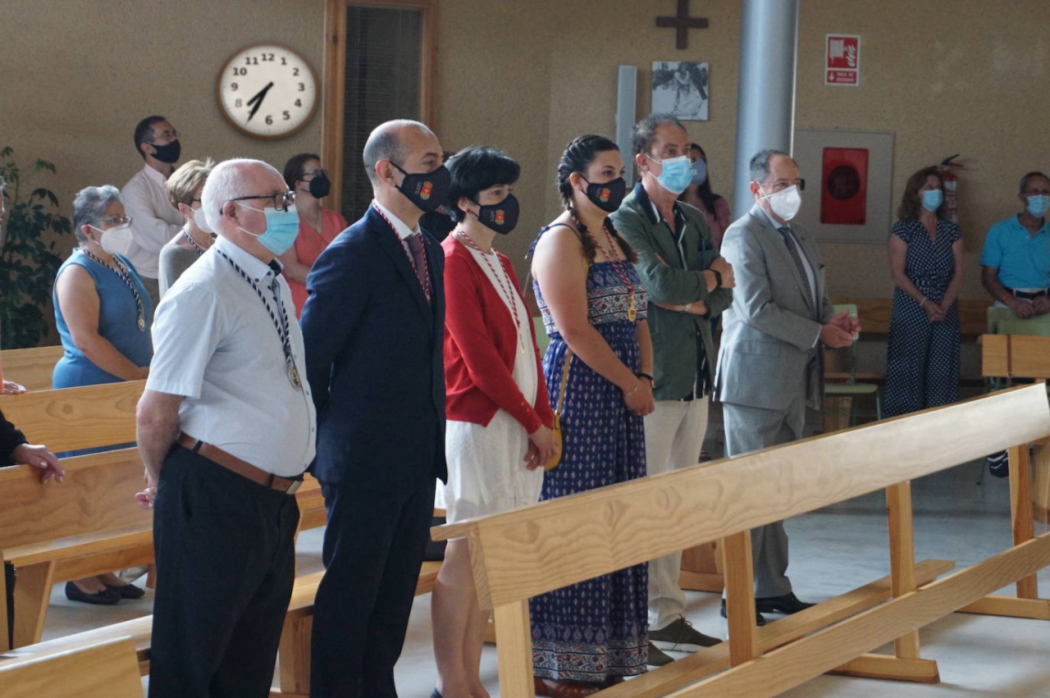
7 h 35 min
